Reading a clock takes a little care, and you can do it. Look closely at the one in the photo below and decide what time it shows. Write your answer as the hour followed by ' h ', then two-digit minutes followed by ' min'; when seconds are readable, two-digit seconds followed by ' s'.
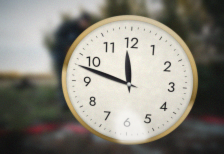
11 h 48 min
